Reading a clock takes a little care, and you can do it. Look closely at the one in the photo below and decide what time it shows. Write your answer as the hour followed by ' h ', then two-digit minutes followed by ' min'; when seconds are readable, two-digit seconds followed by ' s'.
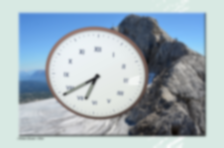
6 h 39 min
